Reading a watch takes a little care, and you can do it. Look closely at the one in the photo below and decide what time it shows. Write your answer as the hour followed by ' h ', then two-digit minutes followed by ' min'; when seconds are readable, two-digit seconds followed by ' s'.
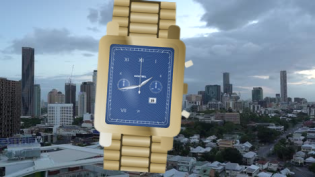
1 h 43 min
